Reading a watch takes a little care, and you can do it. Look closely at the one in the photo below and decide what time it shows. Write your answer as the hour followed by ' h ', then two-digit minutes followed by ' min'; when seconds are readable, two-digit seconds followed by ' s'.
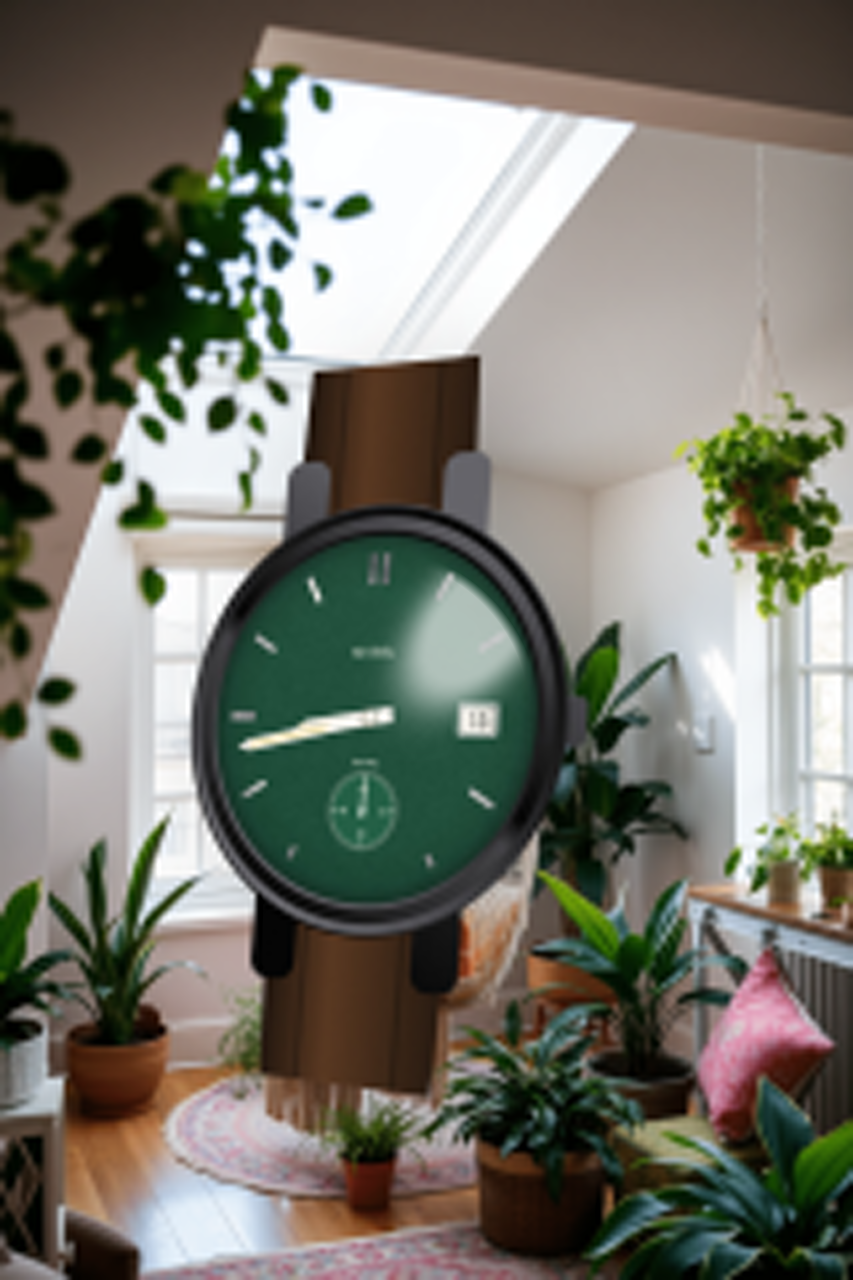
8 h 43 min
